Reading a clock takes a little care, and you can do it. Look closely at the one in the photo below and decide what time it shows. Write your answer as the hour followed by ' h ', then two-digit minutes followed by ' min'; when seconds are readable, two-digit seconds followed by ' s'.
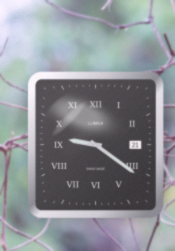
9 h 21 min
